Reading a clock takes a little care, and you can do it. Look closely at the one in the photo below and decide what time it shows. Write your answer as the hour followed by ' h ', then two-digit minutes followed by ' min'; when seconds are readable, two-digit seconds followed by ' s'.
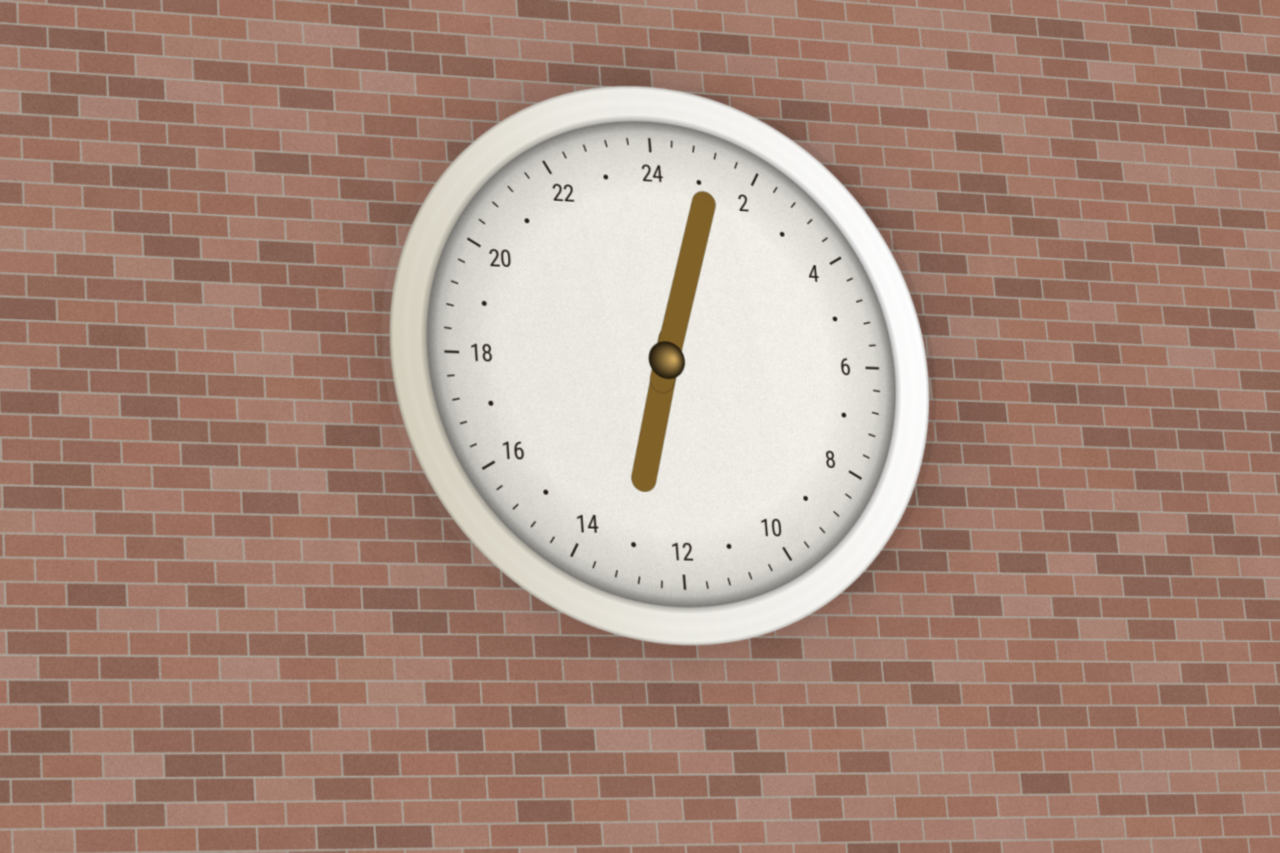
13 h 03 min
